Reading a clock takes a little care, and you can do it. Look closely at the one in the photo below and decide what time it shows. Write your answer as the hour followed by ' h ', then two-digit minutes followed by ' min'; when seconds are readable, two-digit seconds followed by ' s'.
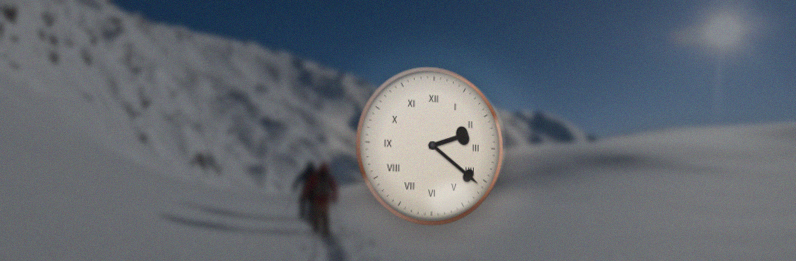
2 h 21 min
